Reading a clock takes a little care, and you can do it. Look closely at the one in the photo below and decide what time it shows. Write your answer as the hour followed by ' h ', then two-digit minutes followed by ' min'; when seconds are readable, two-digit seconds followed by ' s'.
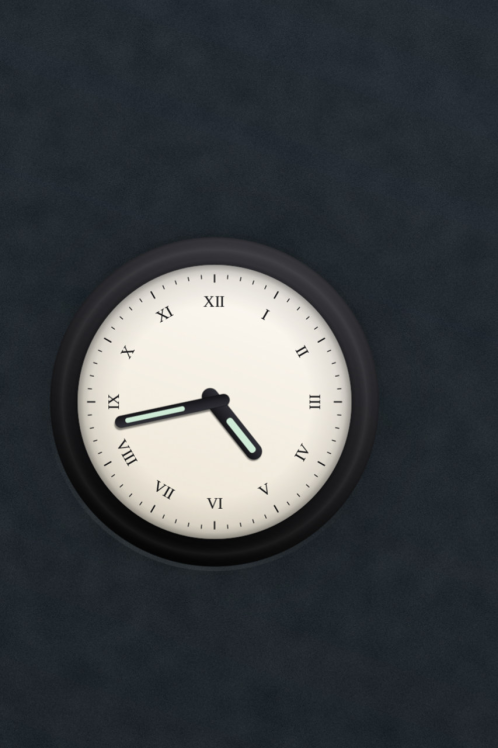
4 h 43 min
